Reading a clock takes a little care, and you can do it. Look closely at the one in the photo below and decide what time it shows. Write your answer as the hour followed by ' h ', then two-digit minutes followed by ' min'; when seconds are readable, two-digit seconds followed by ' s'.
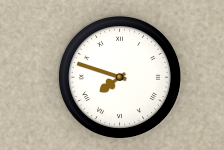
7 h 48 min
